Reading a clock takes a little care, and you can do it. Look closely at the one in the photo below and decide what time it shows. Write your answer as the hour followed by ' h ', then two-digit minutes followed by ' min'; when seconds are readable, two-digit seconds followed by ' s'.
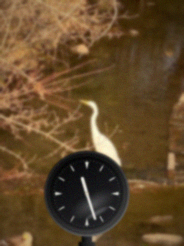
11 h 27 min
